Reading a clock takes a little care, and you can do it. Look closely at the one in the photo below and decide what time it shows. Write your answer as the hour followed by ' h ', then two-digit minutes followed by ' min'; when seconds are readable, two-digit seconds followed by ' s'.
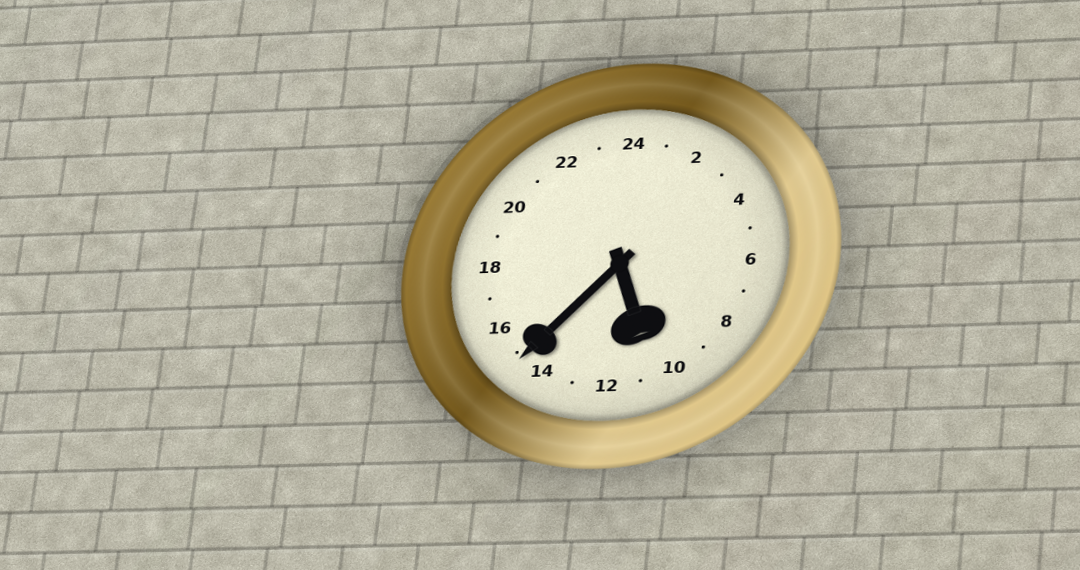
10 h 37 min
